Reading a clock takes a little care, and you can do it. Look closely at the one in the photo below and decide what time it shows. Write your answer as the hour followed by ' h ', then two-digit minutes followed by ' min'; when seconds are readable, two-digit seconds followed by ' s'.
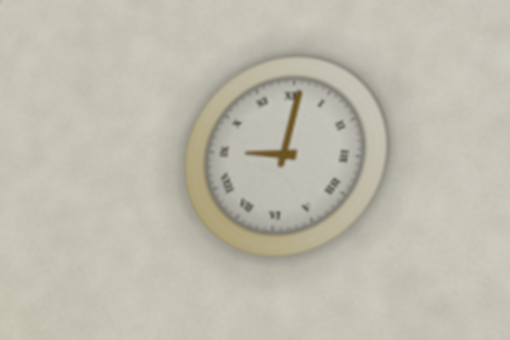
9 h 01 min
